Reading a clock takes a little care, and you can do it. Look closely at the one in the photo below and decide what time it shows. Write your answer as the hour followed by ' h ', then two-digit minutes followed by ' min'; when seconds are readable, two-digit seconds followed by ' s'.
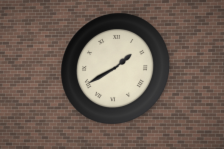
1 h 40 min
